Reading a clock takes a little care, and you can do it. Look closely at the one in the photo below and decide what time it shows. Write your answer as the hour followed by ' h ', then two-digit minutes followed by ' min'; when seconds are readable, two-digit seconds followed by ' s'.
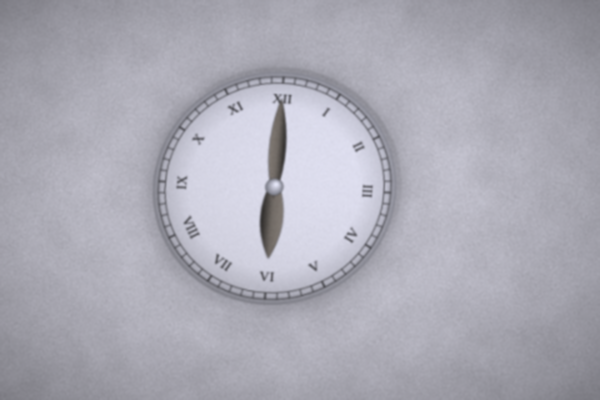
6 h 00 min
